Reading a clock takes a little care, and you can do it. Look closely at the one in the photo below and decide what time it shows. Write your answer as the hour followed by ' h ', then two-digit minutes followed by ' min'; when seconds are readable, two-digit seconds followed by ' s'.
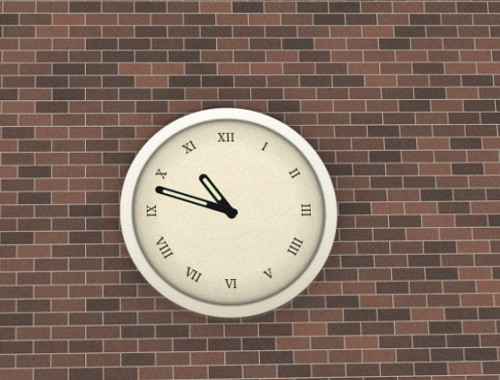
10 h 48 min
